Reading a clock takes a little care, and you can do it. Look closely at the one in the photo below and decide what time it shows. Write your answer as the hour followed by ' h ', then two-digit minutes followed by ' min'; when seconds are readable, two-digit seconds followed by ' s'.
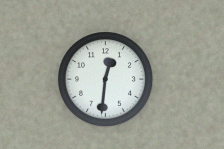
12 h 31 min
